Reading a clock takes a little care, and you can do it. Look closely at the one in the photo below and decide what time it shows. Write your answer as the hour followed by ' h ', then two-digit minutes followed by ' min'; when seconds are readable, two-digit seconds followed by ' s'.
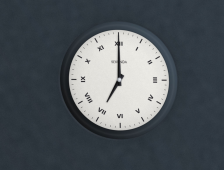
7 h 00 min
